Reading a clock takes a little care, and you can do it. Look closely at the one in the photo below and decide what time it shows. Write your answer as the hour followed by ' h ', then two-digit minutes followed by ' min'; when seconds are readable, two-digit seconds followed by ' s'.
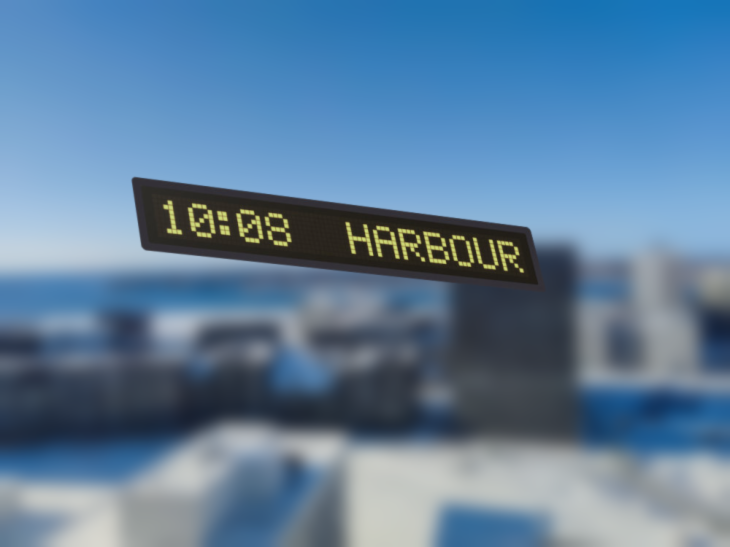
10 h 08 min
